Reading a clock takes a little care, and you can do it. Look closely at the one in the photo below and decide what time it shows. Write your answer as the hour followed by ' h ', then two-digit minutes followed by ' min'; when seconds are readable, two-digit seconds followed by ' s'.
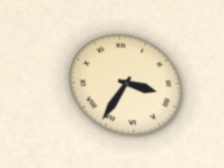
3 h 36 min
